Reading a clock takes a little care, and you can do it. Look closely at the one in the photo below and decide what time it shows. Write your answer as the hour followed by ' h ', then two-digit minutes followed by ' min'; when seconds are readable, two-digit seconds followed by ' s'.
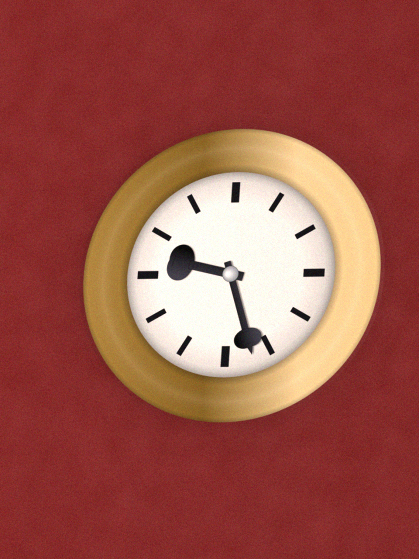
9 h 27 min
